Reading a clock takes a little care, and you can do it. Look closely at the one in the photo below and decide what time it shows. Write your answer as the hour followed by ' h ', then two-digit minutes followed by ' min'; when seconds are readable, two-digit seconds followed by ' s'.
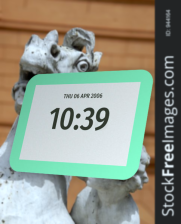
10 h 39 min
